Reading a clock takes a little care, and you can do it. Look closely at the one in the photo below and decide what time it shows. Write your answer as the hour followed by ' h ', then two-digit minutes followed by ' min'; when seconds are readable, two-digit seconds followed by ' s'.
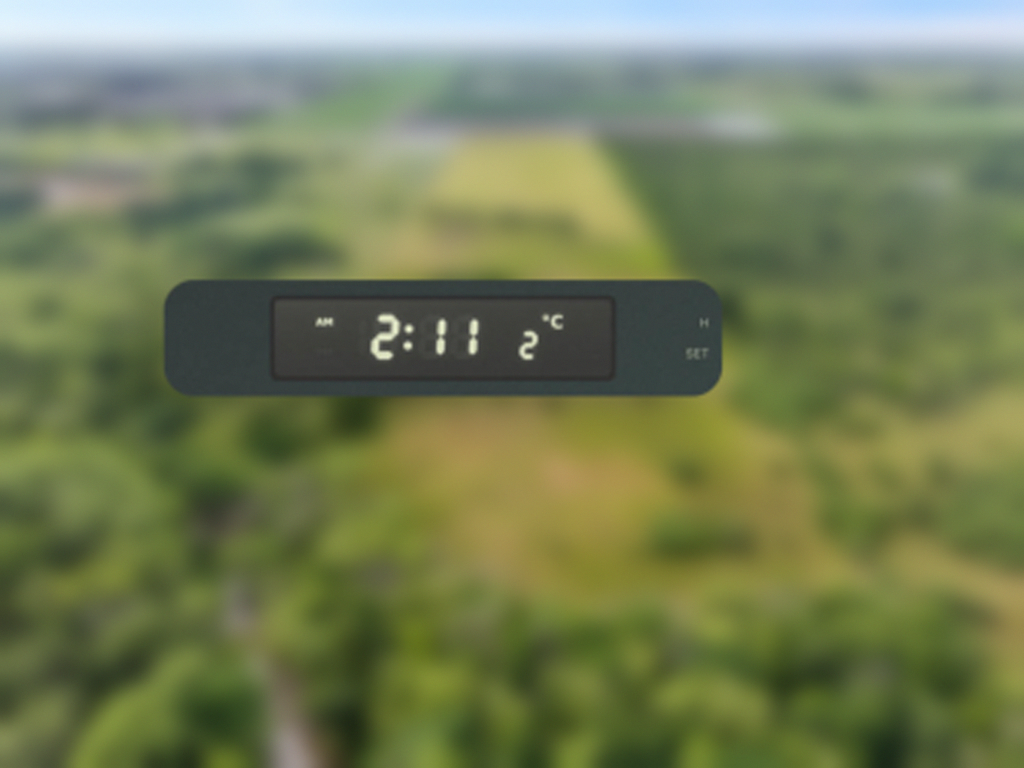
2 h 11 min
